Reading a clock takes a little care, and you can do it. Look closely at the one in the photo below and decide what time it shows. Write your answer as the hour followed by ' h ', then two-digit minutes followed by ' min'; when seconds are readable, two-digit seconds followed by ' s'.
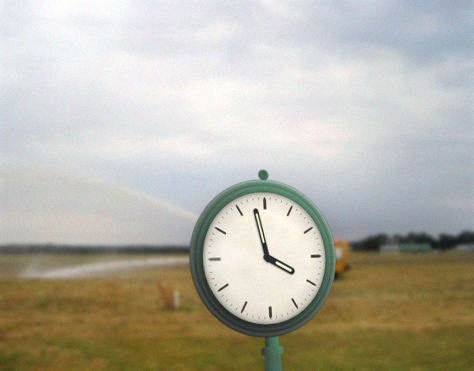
3 h 58 min
